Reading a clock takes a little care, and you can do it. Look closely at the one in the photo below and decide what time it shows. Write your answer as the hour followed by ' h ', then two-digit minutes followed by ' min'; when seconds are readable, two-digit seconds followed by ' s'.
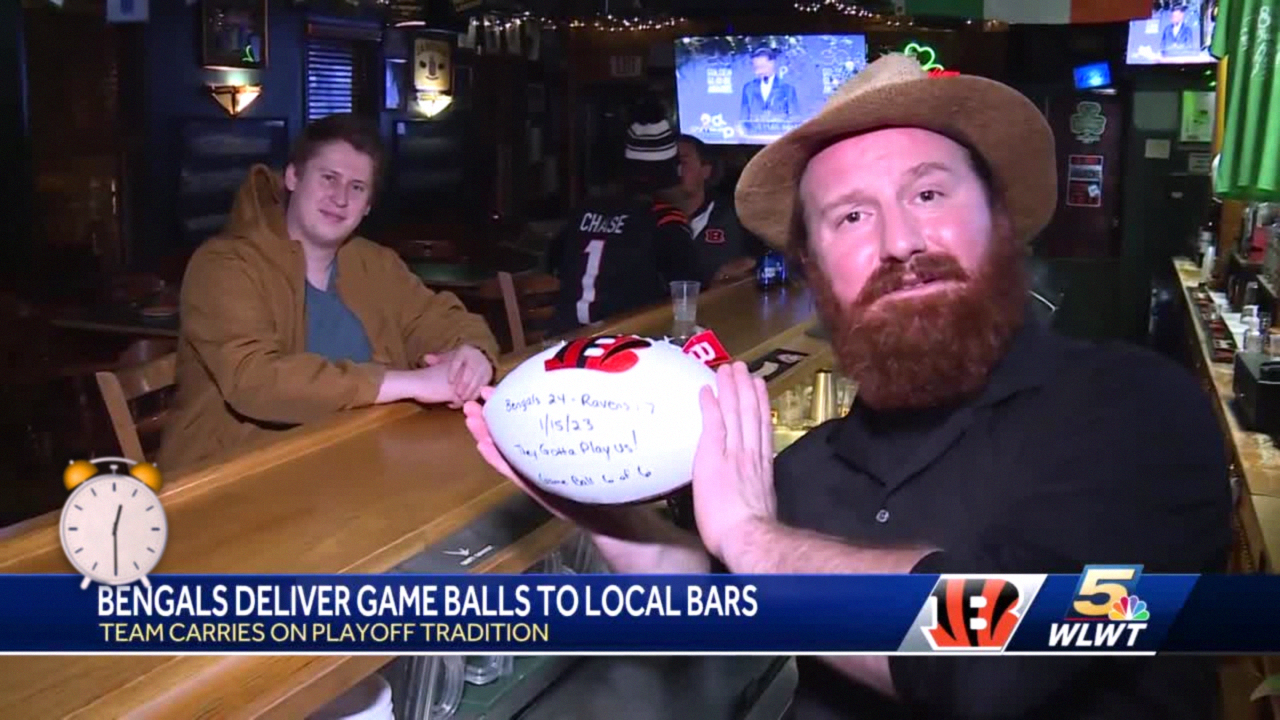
12 h 30 min
